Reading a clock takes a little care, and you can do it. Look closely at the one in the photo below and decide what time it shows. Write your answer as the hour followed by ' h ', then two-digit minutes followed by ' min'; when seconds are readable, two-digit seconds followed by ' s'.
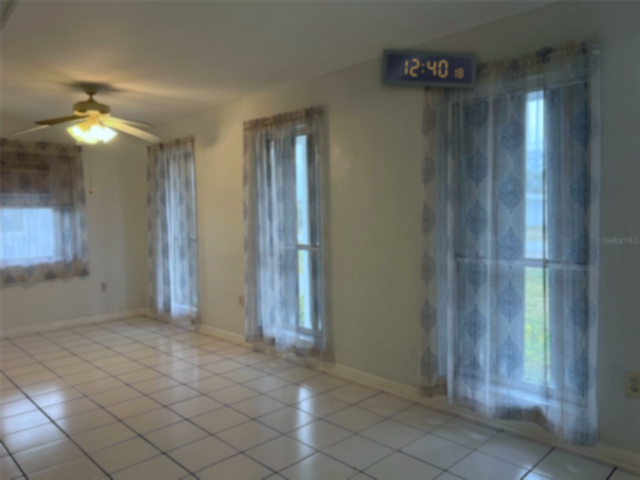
12 h 40 min
